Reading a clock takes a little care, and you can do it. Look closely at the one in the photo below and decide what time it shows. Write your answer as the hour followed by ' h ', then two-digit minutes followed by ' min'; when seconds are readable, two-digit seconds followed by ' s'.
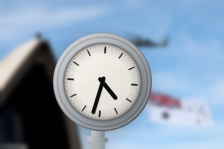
4 h 32 min
